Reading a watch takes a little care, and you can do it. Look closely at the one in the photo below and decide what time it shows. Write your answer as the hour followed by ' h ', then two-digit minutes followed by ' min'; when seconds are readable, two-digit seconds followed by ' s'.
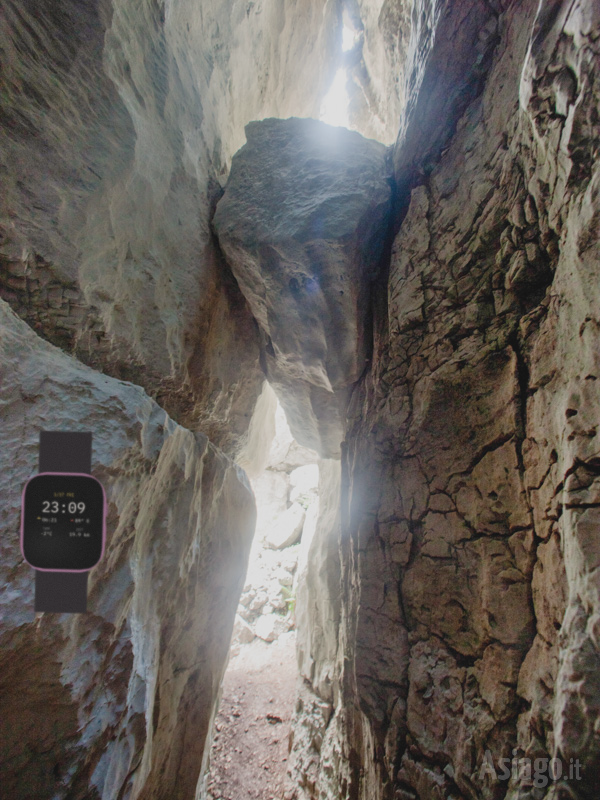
23 h 09 min
